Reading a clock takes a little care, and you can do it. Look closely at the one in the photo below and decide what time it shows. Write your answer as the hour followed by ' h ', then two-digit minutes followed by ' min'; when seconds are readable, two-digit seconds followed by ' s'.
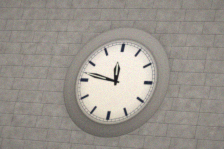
11 h 47 min
